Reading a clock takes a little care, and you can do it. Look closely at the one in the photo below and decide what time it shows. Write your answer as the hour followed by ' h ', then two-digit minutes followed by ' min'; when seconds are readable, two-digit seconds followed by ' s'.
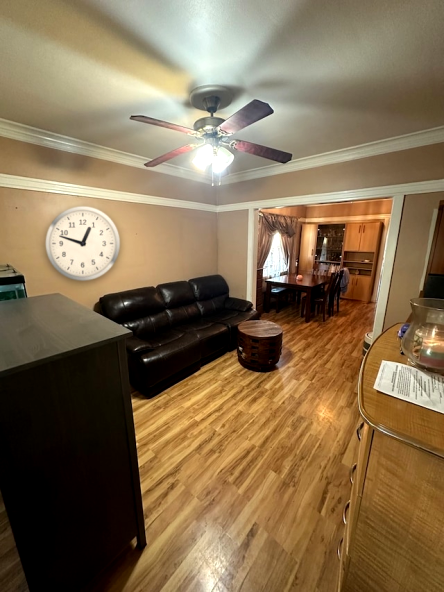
12 h 48 min
